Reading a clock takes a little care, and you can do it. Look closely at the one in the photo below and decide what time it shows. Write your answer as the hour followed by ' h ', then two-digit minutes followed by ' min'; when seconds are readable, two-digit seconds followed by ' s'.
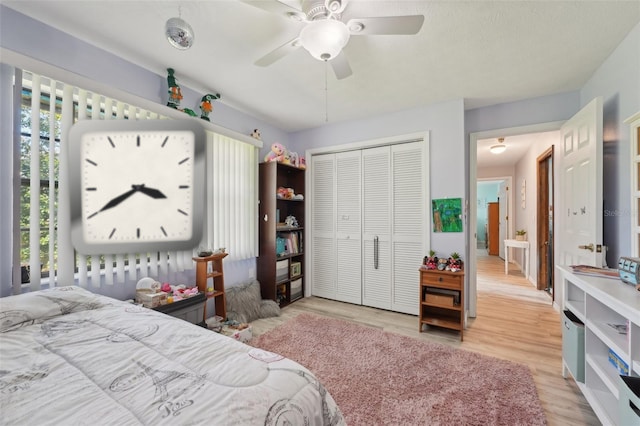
3 h 40 min
